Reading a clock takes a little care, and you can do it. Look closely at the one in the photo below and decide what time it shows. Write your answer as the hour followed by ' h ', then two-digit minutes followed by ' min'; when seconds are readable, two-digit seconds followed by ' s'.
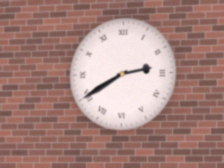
2 h 40 min
